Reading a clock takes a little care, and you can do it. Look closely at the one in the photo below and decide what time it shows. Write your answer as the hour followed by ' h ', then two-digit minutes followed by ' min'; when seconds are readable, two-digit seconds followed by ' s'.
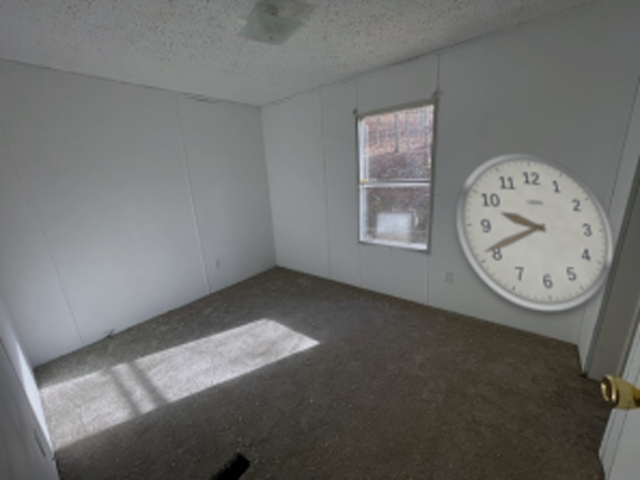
9 h 41 min
